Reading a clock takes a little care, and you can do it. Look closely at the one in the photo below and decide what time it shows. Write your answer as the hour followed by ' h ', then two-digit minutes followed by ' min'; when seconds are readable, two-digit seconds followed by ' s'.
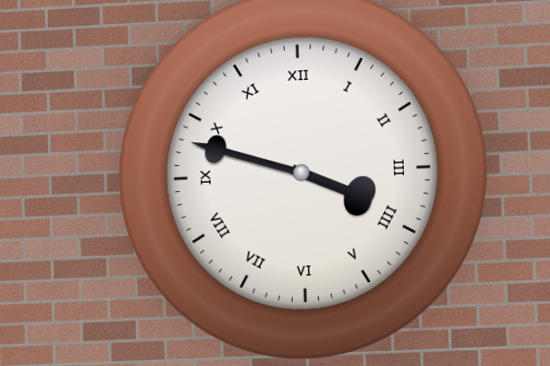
3 h 48 min
